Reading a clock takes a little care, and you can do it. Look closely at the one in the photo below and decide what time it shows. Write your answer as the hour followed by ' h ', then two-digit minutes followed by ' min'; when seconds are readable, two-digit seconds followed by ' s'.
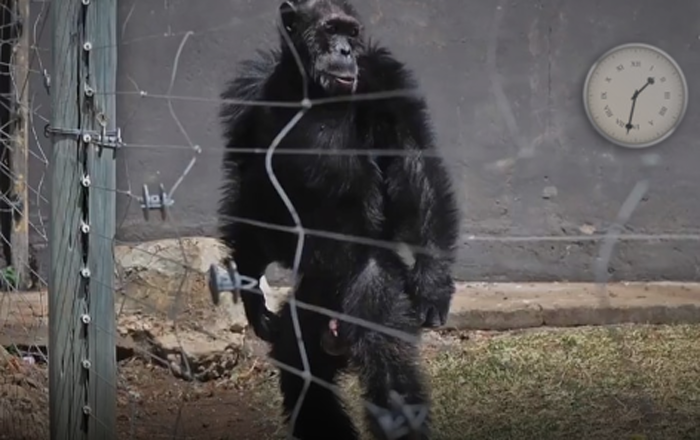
1 h 32 min
